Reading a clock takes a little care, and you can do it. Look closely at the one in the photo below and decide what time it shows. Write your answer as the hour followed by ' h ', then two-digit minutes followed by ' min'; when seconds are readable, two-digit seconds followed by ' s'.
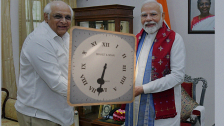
6 h 32 min
